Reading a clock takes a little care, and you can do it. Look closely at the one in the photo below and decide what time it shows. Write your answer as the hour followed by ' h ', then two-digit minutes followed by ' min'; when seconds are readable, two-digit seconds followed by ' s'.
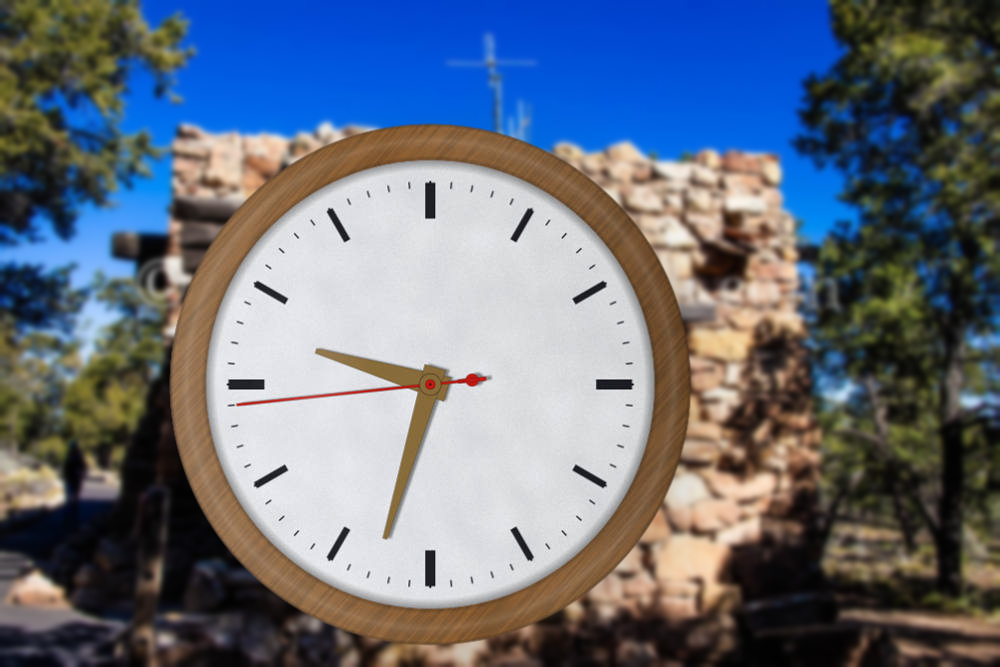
9 h 32 min 44 s
